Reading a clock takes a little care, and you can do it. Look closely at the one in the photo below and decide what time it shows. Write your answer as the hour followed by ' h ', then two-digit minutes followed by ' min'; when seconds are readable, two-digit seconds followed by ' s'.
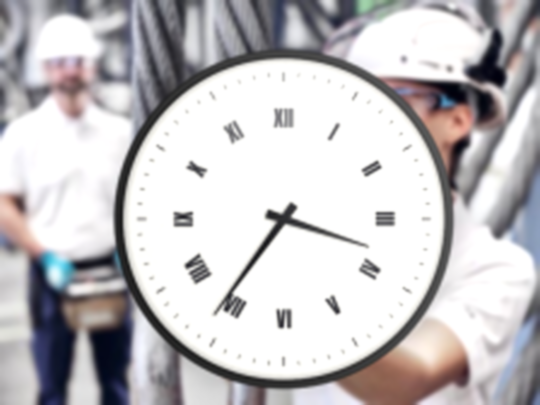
3 h 36 min
